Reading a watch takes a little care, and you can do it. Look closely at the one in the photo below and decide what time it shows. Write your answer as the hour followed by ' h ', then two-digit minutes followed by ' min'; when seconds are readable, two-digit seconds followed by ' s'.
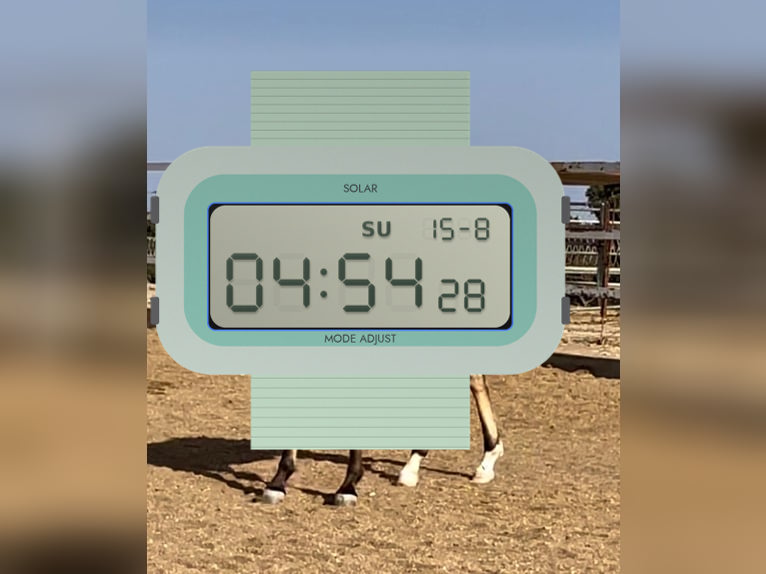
4 h 54 min 28 s
